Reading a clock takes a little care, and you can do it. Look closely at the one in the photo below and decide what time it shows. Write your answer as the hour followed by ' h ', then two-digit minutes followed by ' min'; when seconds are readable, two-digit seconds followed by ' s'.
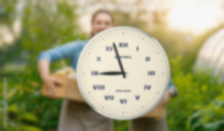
8 h 57 min
